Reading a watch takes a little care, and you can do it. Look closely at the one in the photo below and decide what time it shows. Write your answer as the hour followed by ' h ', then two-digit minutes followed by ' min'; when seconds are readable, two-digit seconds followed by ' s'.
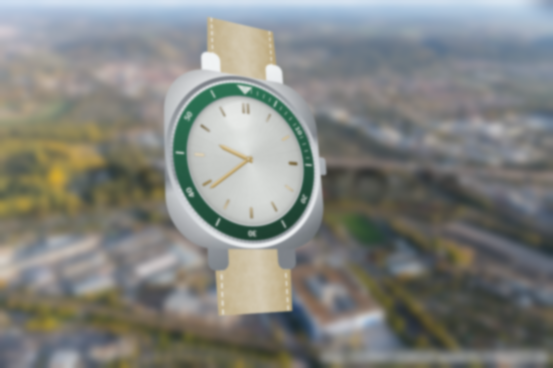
9 h 39 min
